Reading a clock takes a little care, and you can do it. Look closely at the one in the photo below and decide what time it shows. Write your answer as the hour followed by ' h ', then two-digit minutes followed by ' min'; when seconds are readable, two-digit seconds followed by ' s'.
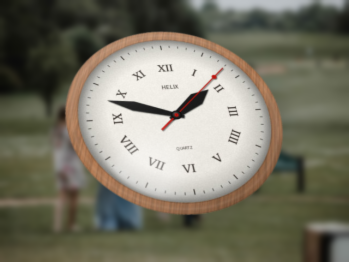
1 h 48 min 08 s
